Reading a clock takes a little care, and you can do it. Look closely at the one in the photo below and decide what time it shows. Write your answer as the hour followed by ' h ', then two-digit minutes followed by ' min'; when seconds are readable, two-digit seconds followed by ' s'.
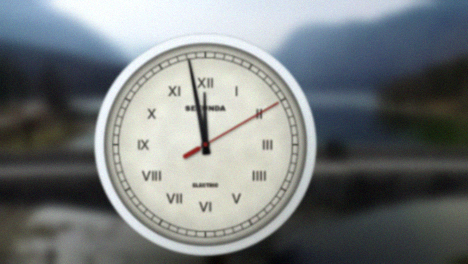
11 h 58 min 10 s
